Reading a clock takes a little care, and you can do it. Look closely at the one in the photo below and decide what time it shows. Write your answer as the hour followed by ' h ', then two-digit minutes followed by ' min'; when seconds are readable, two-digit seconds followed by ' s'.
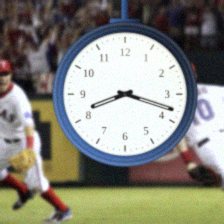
8 h 18 min
